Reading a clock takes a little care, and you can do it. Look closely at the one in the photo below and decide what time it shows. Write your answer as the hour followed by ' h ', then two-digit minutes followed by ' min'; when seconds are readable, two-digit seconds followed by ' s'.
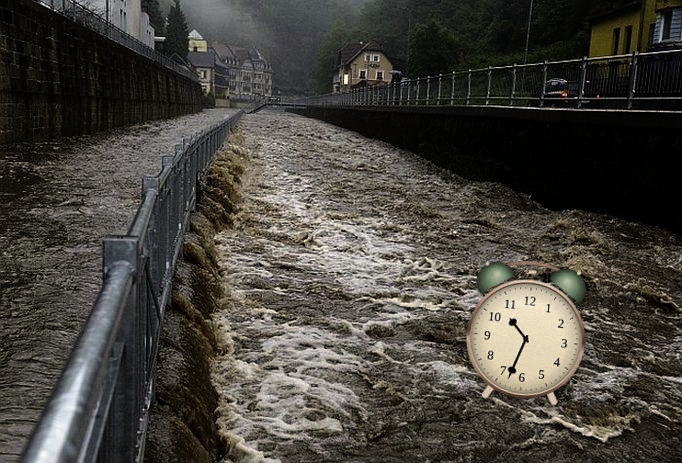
10 h 33 min
